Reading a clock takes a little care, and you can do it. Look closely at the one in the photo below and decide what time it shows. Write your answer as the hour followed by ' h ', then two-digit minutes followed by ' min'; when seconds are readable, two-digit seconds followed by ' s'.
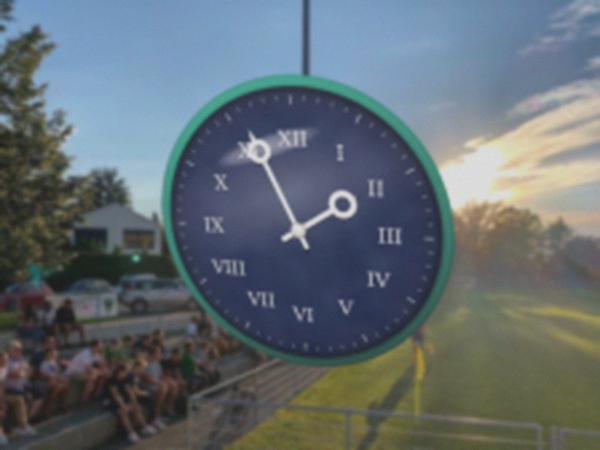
1 h 56 min
